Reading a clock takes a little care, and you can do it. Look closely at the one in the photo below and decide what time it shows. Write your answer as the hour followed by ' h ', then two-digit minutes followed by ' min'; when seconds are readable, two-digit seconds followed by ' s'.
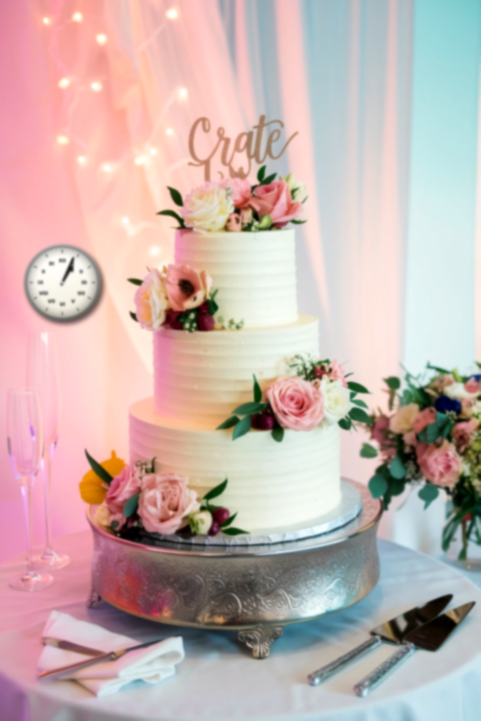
1 h 04 min
